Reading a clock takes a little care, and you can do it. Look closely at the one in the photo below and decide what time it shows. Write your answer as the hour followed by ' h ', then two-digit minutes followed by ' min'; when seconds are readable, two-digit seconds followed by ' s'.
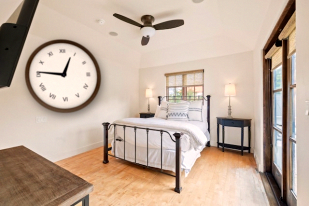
12 h 46 min
